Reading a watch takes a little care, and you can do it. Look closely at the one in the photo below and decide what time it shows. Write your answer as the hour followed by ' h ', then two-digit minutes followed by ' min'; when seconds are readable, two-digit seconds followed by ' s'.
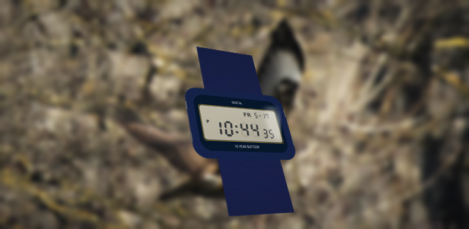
10 h 44 min 35 s
